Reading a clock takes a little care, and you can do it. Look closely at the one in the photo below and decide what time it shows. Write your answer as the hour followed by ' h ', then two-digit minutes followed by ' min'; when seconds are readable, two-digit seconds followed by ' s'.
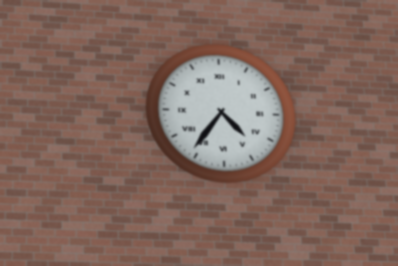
4 h 36 min
